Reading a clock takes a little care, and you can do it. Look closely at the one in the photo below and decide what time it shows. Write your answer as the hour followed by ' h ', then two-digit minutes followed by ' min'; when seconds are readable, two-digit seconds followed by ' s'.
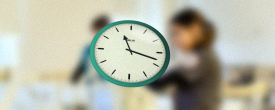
11 h 18 min
